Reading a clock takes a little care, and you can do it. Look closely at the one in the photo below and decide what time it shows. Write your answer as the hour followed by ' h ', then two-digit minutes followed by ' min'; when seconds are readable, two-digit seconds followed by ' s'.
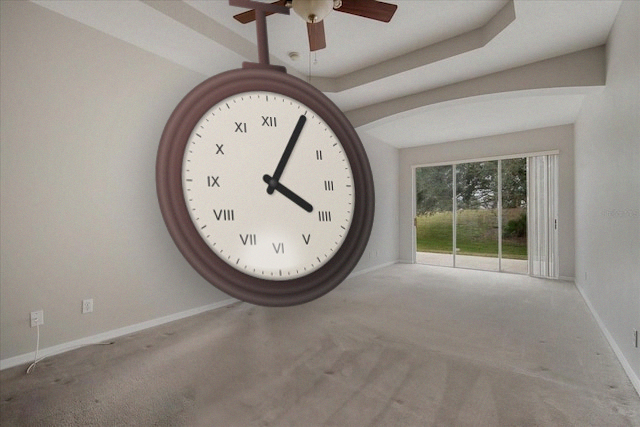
4 h 05 min
